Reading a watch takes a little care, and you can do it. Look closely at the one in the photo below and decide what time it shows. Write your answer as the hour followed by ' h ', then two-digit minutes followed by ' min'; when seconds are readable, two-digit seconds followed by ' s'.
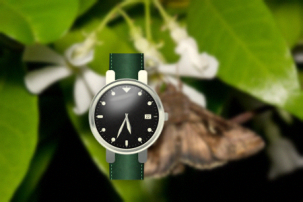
5 h 34 min
